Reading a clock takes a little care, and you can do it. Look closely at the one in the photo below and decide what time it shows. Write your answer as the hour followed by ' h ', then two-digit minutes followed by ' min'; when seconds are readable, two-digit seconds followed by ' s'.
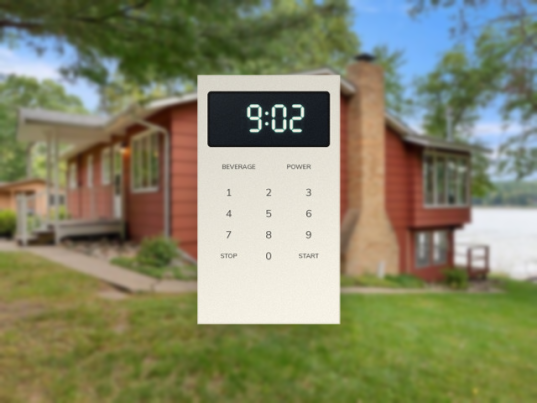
9 h 02 min
